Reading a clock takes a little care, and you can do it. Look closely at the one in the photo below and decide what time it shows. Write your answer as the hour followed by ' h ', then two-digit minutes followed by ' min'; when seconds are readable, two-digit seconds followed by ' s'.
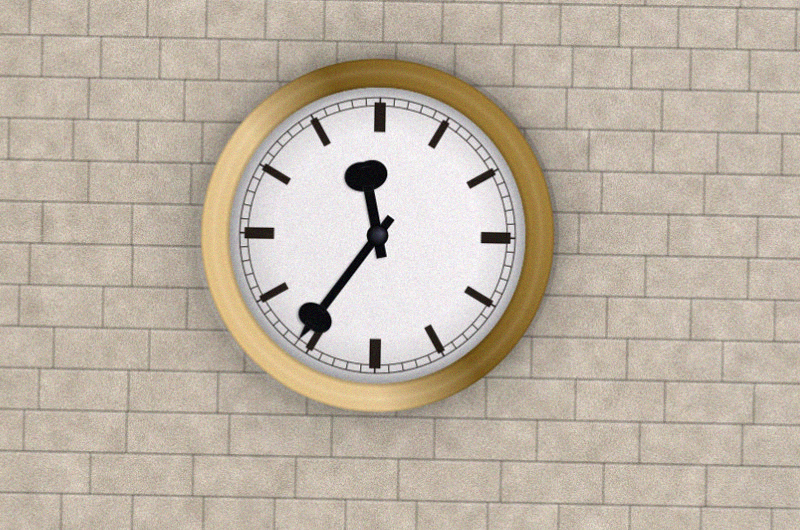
11 h 36 min
